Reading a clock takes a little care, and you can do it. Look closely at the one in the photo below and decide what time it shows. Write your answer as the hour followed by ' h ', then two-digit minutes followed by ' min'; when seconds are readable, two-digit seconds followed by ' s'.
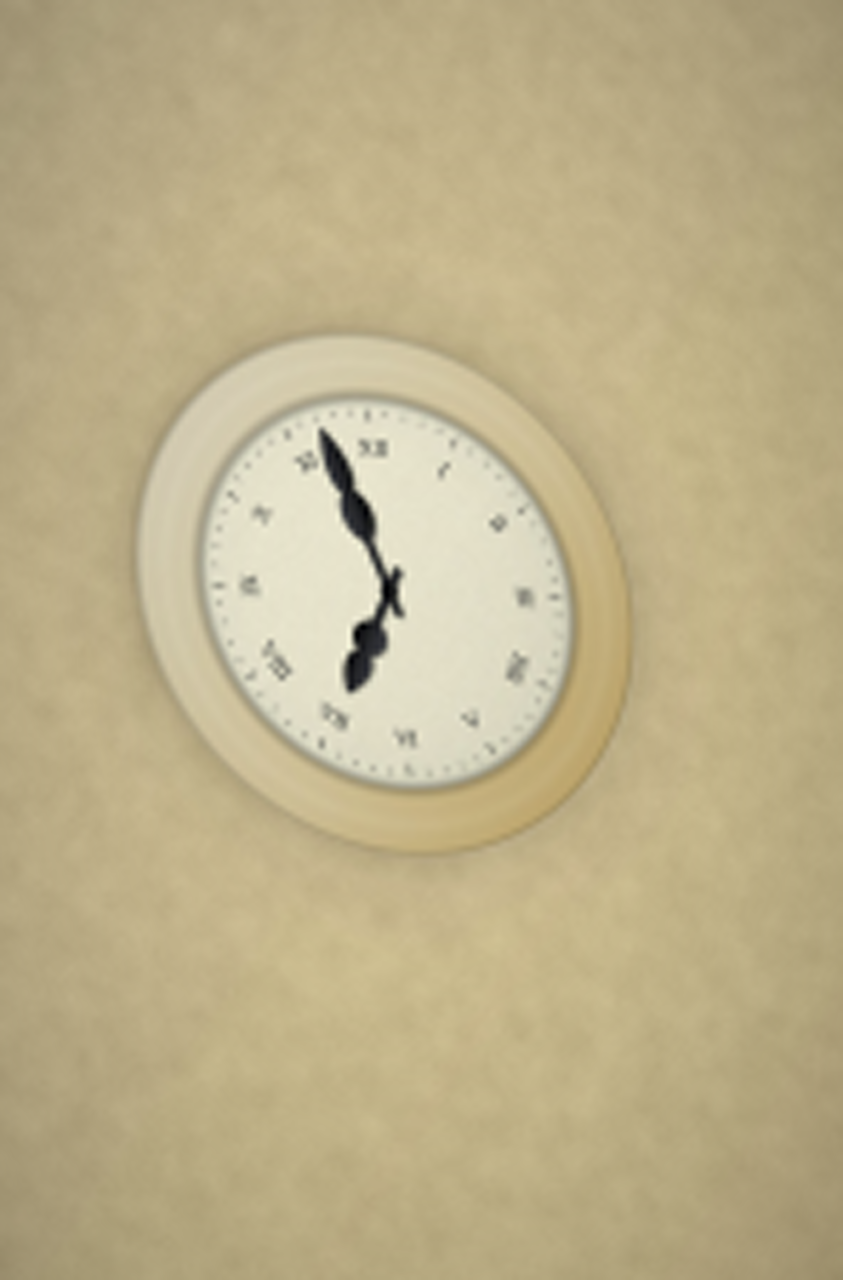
6 h 57 min
